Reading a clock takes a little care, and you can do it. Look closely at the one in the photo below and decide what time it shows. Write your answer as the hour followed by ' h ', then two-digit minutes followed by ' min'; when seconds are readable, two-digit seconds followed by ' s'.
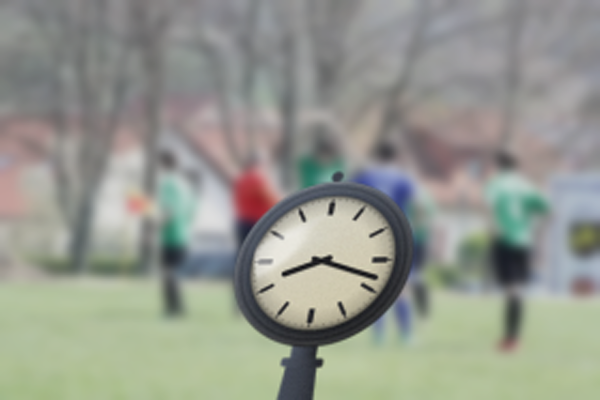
8 h 18 min
